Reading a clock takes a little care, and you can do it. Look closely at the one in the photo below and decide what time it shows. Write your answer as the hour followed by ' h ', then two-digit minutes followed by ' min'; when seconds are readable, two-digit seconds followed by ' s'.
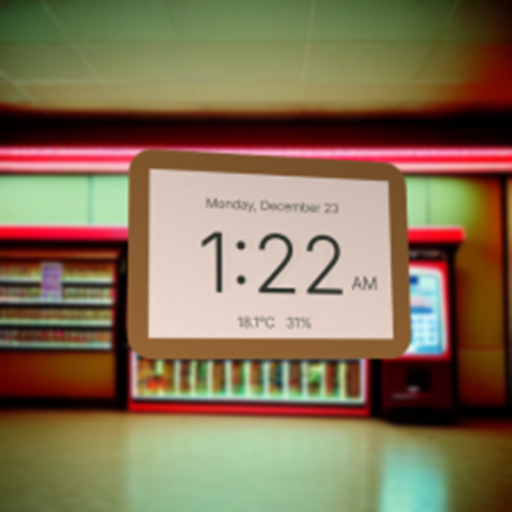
1 h 22 min
